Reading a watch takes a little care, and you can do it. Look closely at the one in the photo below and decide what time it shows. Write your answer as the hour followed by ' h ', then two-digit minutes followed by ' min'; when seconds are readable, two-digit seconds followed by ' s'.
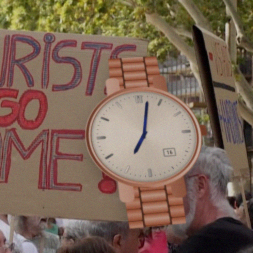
7 h 02 min
